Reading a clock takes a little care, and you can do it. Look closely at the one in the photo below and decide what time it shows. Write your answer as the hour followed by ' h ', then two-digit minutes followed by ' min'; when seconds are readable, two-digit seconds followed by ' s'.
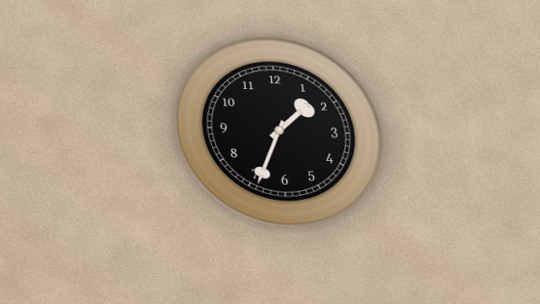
1 h 34 min
